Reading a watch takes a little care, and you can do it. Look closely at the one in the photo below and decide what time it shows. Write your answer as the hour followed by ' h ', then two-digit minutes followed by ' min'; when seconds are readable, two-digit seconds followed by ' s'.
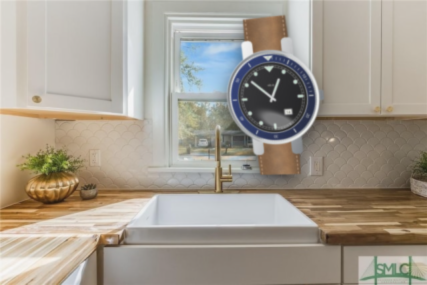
12 h 52 min
